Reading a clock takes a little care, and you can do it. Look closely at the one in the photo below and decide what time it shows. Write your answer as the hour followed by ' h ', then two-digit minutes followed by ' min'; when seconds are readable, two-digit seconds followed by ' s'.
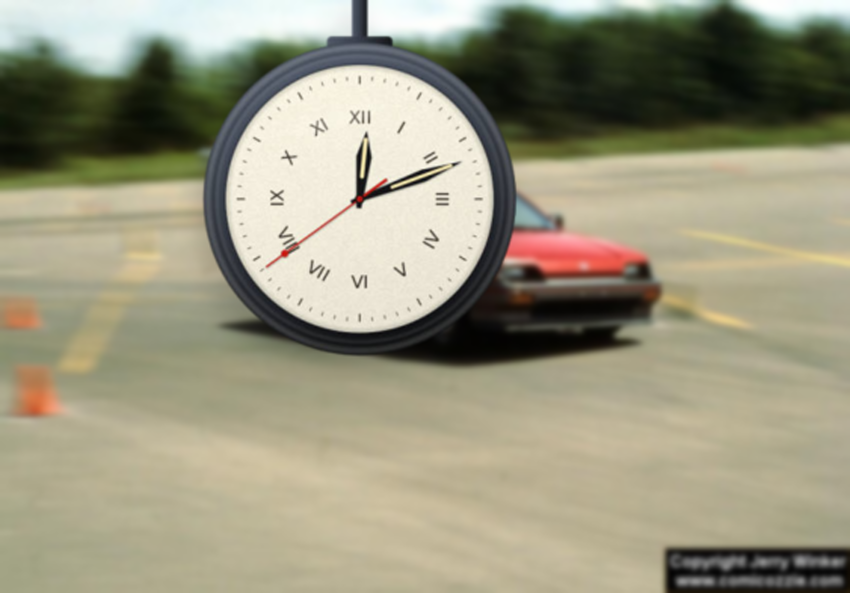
12 h 11 min 39 s
